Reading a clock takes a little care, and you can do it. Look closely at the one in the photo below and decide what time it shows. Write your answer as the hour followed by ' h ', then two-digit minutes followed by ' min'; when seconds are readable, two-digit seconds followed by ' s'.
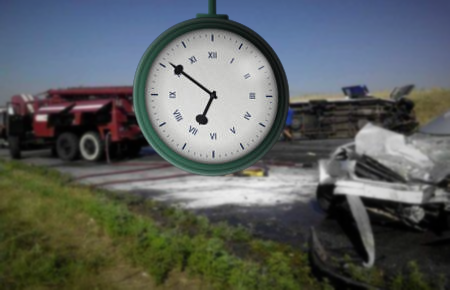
6 h 51 min
